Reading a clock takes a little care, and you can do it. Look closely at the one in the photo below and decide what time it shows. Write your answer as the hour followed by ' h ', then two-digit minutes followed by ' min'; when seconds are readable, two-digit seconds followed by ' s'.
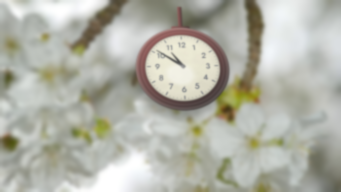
10 h 51 min
